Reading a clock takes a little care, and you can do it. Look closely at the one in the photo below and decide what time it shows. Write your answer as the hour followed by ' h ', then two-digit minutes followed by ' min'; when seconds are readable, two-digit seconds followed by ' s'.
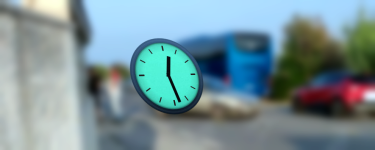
12 h 28 min
